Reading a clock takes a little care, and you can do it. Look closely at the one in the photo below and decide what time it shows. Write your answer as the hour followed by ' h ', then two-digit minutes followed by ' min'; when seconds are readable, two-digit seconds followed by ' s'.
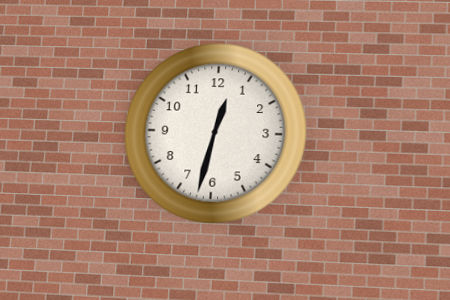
12 h 32 min
